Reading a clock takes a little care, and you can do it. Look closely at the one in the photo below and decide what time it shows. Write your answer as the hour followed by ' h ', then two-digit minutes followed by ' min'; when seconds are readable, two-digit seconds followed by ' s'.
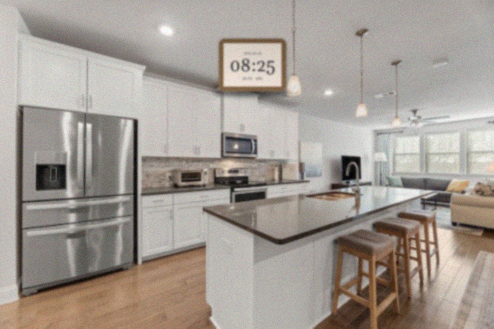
8 h 25 min
